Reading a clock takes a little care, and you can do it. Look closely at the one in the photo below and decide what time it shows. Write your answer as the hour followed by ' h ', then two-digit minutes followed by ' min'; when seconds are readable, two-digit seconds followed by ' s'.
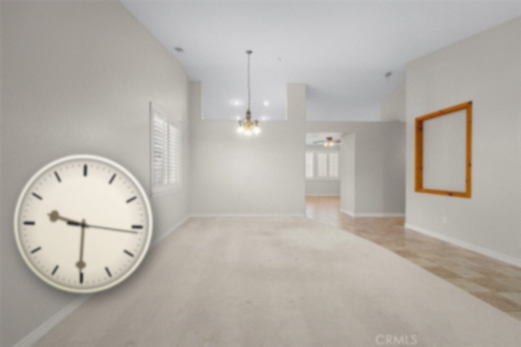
9 h 30 min 16 s
